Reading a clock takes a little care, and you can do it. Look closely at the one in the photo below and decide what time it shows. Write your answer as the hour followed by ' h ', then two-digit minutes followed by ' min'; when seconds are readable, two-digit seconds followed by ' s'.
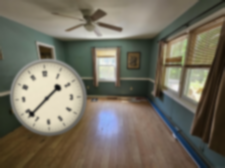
1 h 38 min
